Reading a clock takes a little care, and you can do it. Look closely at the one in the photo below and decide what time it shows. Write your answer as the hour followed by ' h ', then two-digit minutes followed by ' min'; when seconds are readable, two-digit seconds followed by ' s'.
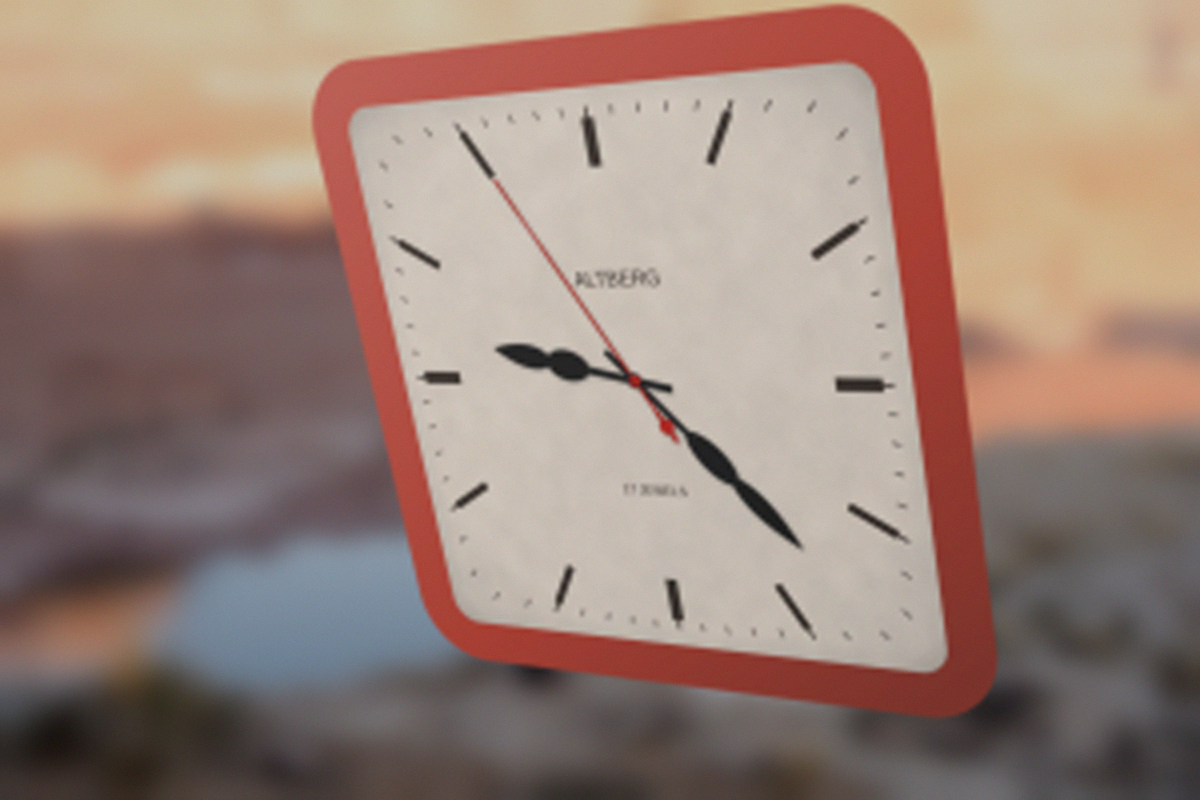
9 h 22 min 55 s
